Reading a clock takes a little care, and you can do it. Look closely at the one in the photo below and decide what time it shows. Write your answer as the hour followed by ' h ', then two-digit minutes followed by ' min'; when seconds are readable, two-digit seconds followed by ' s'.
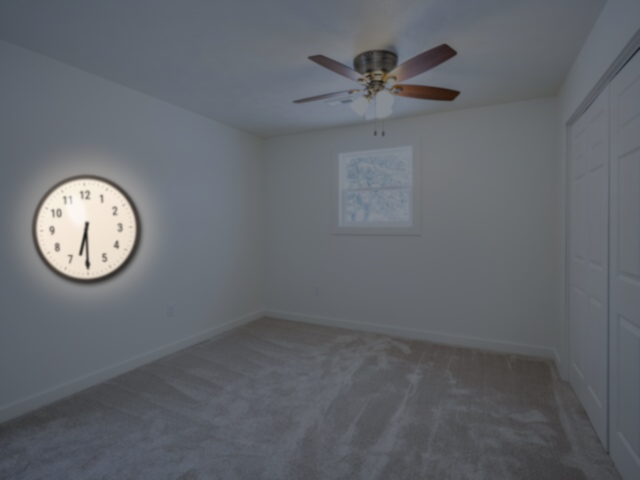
6 h 30 min
